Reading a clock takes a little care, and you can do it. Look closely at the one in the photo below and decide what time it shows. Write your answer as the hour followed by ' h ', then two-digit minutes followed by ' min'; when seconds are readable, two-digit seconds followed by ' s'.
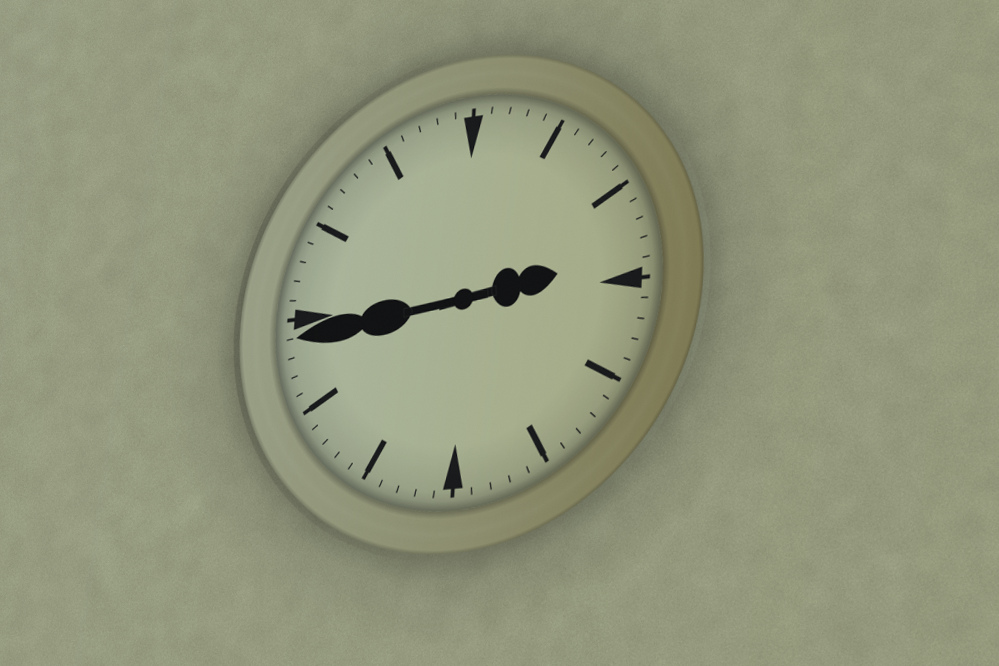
2 h 44 min
